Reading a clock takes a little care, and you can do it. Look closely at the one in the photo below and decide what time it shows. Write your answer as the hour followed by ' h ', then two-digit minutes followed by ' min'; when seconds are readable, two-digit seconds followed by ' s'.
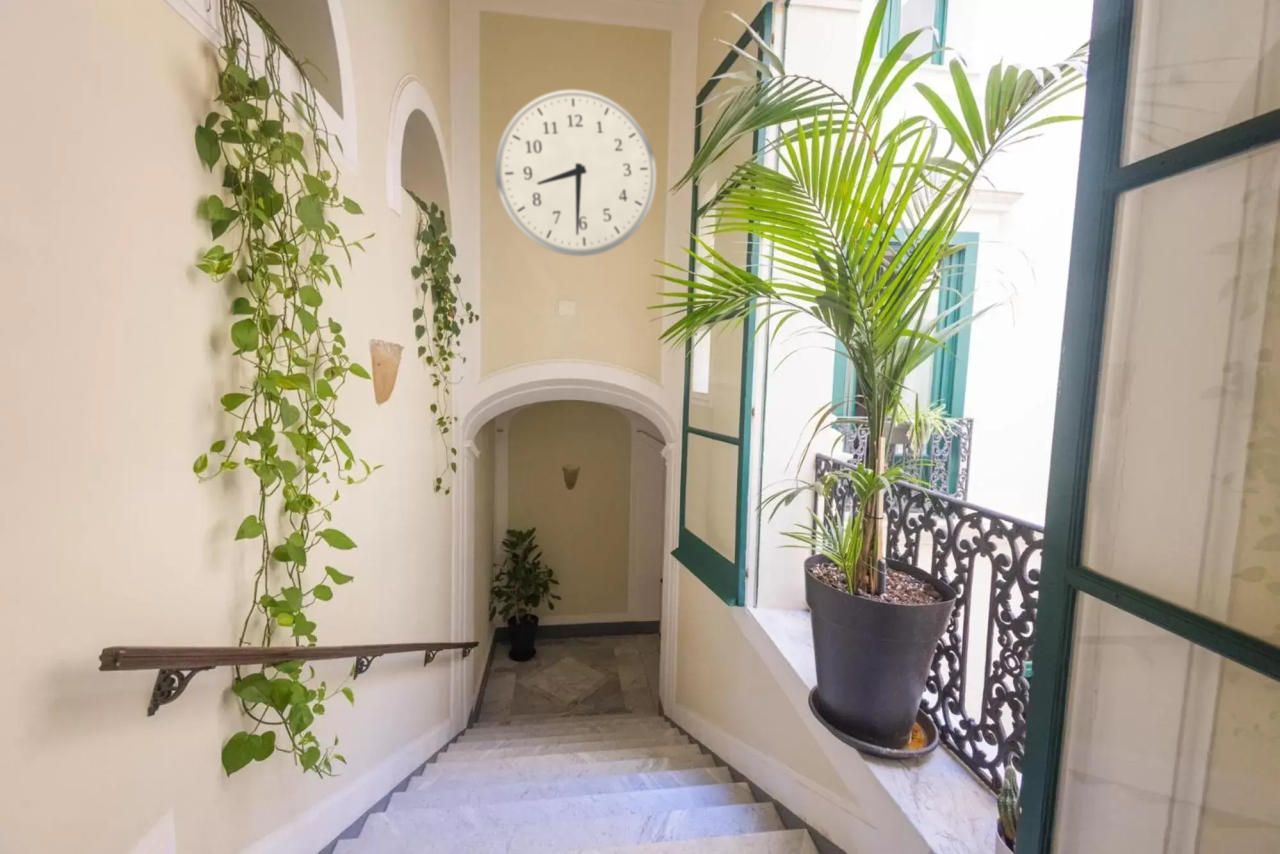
8 h 31 min
